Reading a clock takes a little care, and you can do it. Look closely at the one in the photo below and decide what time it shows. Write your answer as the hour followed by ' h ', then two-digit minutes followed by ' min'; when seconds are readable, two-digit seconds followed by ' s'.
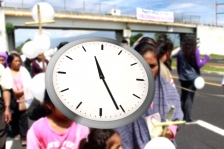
11 h 26 min
